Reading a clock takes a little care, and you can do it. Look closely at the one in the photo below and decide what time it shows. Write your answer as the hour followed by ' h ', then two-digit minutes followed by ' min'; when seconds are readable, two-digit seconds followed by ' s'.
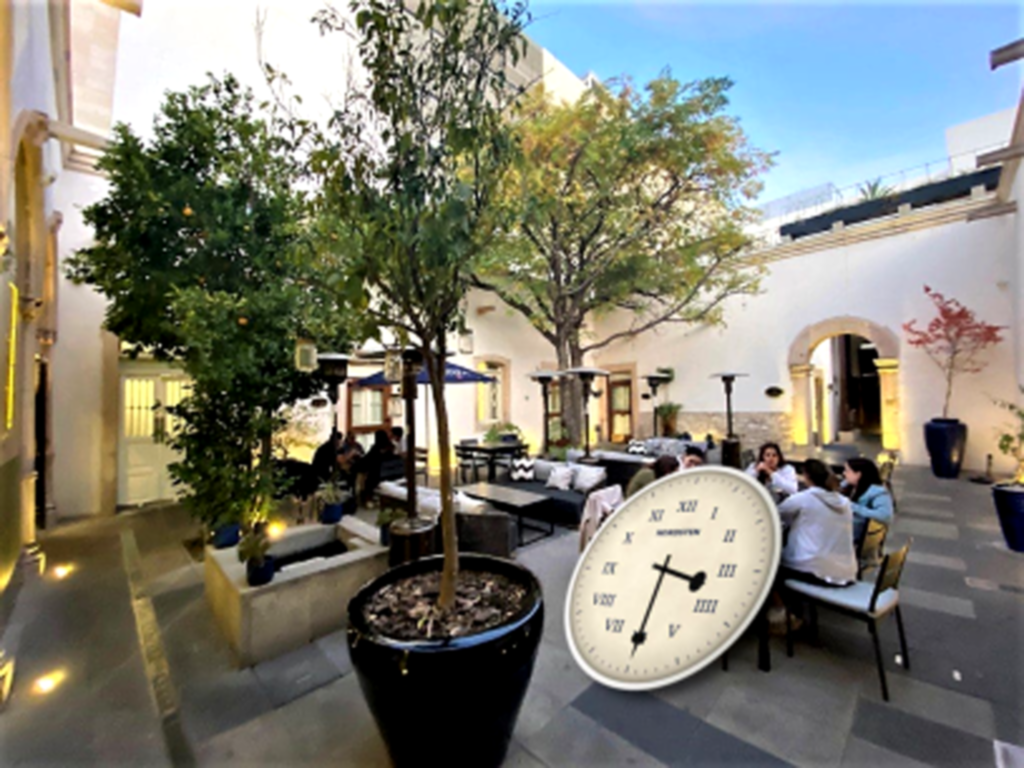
3 h 30 min
